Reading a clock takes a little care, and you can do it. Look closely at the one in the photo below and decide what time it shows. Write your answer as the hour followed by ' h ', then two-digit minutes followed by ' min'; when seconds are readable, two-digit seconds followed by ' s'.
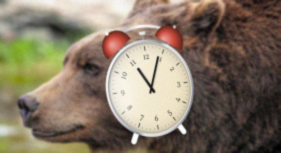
11 h 04 min
